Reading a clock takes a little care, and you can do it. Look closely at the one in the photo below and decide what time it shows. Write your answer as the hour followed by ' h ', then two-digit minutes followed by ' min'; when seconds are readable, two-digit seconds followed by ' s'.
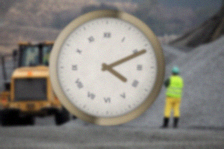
4 h 11 min
